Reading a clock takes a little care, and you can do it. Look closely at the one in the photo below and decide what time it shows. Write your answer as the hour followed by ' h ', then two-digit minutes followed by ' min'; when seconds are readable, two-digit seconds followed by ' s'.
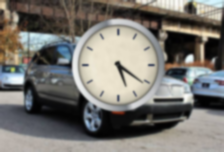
5 h 21 min
